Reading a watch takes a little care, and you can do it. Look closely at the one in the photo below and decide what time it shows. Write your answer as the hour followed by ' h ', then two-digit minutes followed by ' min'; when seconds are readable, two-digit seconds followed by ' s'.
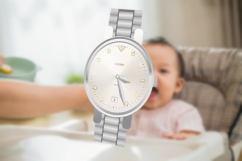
3 h 26 min
